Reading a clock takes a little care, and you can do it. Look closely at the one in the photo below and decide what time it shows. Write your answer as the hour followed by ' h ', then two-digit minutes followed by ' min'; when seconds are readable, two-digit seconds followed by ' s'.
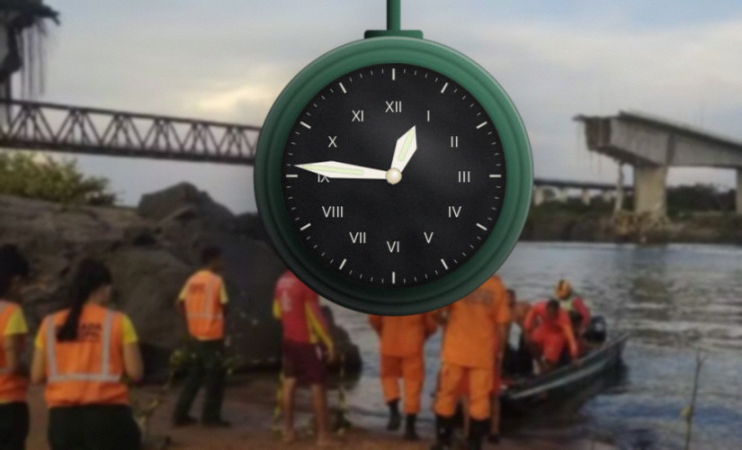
12 h 46 min
